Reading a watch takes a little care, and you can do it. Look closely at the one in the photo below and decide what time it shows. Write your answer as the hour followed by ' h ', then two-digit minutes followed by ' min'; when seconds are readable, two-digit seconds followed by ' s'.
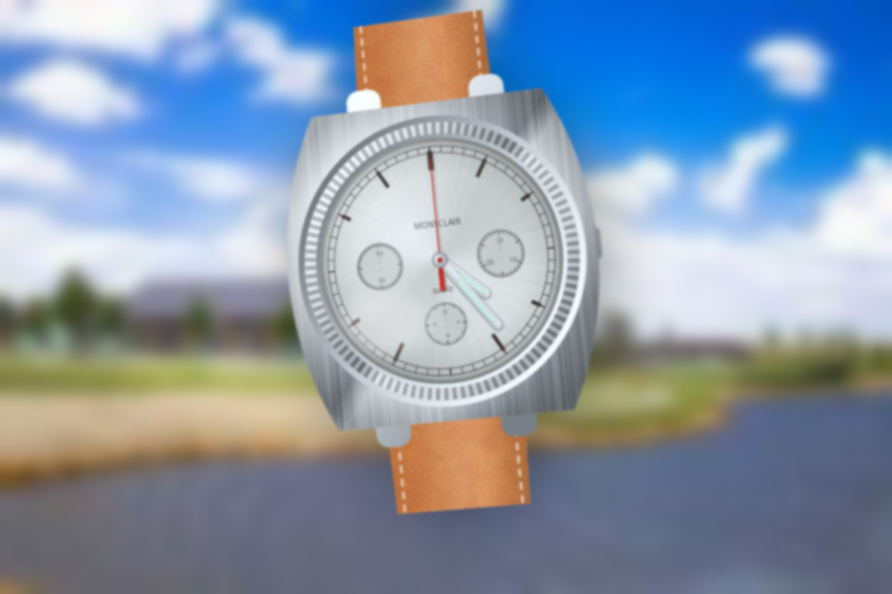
4 h 24 min
